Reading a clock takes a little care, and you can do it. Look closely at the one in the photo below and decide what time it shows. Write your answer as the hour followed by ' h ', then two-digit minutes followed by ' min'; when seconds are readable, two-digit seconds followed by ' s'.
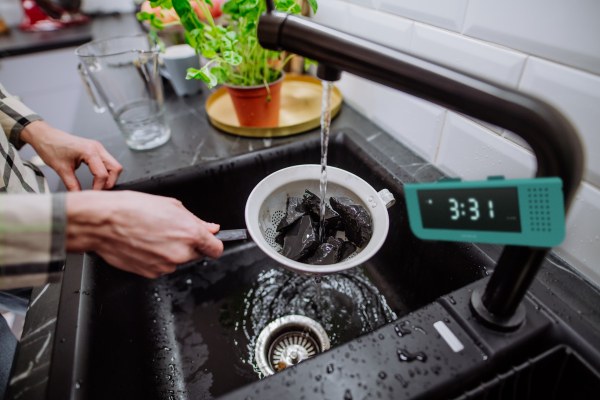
3 h 31 min
